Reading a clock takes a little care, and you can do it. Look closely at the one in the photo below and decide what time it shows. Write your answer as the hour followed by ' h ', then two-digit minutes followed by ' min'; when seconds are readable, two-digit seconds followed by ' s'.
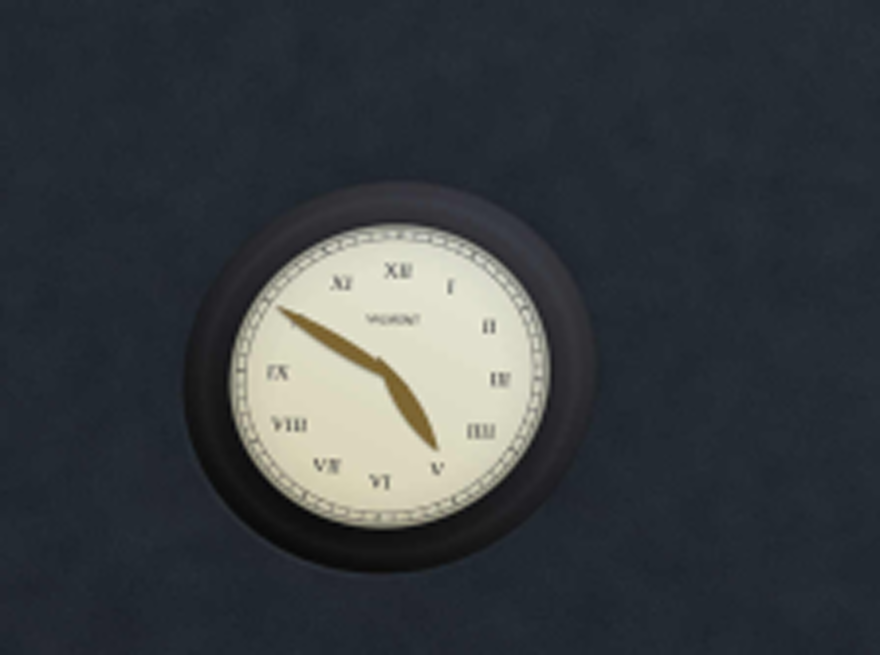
4 h 50 min
